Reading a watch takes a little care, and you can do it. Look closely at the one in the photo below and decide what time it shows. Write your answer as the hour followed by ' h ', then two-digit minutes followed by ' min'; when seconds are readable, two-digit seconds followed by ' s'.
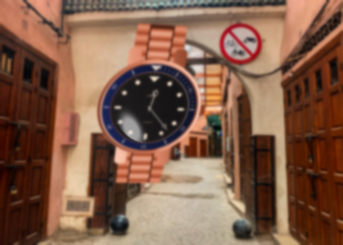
12 h 23 min
